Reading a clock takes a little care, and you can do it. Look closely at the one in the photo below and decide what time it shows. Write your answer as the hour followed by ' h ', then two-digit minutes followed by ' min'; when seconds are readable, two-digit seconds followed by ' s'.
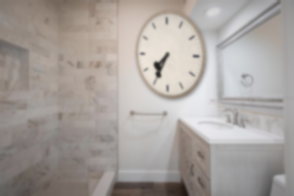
7 h 35 min
